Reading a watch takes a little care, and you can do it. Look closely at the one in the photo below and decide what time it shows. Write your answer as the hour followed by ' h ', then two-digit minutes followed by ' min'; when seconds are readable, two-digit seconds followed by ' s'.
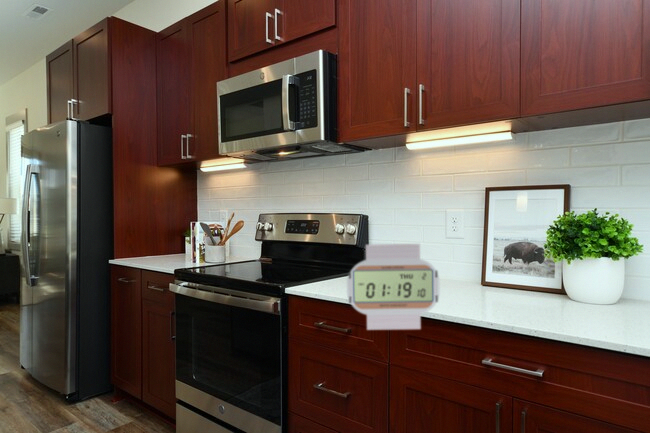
1 h 19 min
